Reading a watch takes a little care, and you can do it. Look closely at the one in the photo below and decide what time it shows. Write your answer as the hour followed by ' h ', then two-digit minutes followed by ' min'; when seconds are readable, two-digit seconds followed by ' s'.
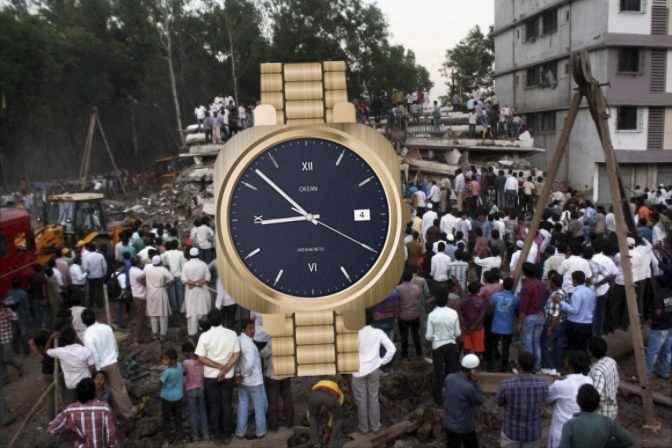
8 h 52 min 20 s
